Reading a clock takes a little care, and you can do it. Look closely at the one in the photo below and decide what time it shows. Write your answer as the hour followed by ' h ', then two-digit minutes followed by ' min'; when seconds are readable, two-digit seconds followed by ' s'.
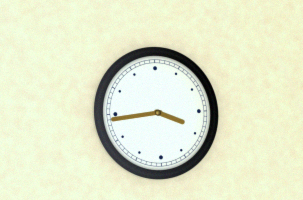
3 h 44 min
